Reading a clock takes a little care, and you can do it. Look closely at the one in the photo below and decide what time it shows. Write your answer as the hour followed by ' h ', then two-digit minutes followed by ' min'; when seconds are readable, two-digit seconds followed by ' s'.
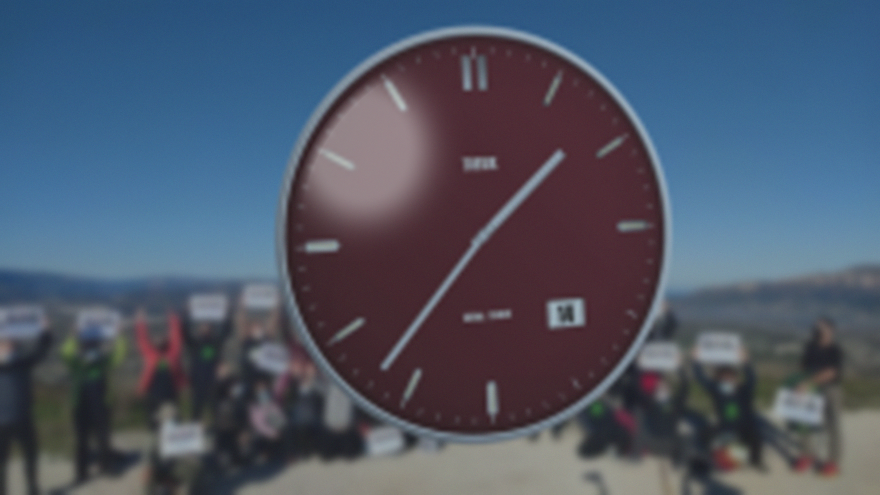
1 h 37 min
